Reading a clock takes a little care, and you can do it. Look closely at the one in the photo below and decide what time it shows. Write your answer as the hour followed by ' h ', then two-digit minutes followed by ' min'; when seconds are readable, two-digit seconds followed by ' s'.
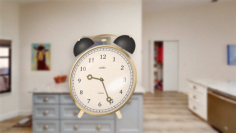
9 h 26 min
